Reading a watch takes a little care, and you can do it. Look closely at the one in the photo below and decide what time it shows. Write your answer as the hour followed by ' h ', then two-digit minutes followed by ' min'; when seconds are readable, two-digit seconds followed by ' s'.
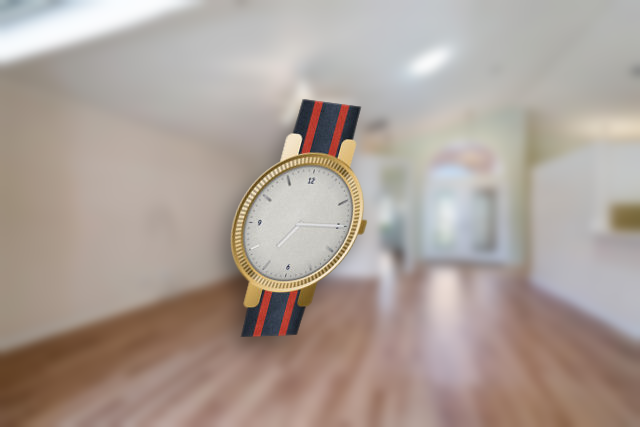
7 h 15 min
